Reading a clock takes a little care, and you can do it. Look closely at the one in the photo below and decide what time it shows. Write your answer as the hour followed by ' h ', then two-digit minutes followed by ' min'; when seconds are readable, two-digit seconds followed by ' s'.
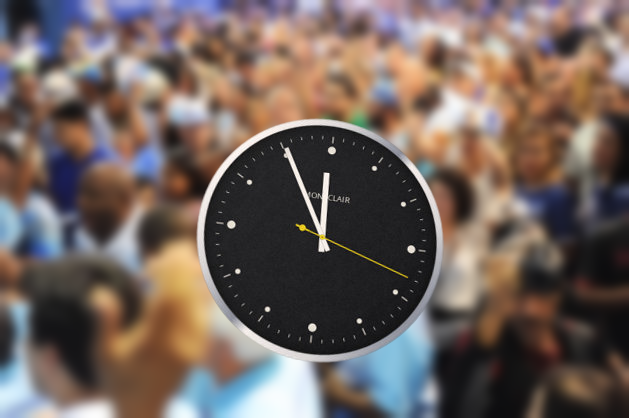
11 h 55 min 18 s
